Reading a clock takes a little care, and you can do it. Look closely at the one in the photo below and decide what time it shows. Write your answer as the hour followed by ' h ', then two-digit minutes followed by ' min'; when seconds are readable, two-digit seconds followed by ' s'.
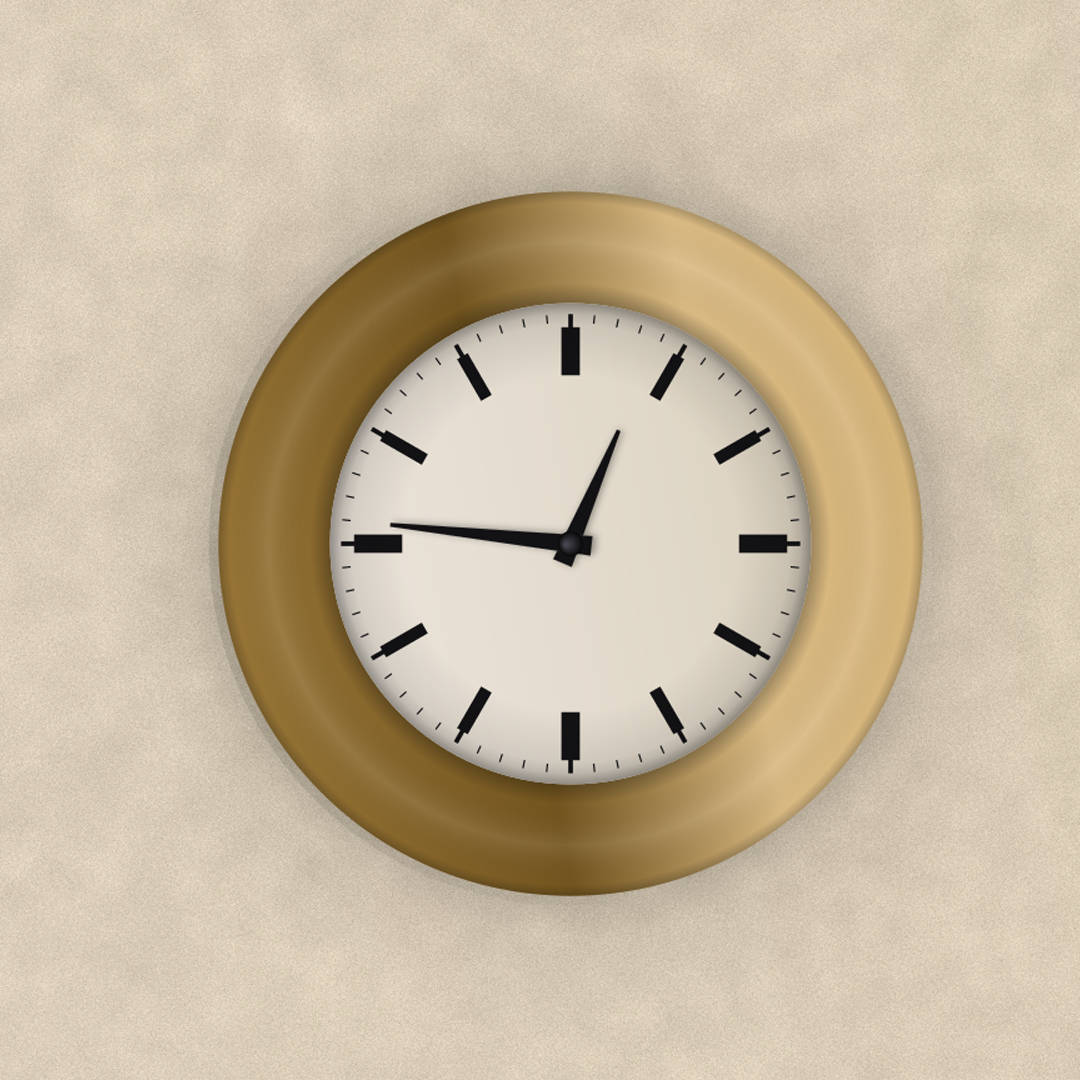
12 h 46 min
